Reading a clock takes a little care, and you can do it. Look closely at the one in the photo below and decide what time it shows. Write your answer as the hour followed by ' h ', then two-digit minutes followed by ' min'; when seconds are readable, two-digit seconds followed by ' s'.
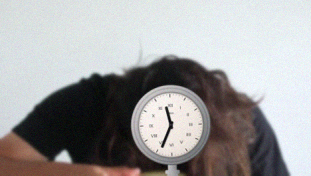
11 h 34 min
